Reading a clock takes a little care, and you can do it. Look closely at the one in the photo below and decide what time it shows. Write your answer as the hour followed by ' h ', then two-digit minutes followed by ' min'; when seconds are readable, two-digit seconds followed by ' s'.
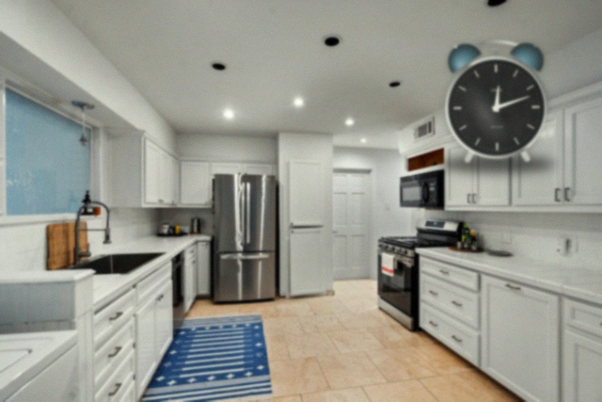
12 h 12 min
